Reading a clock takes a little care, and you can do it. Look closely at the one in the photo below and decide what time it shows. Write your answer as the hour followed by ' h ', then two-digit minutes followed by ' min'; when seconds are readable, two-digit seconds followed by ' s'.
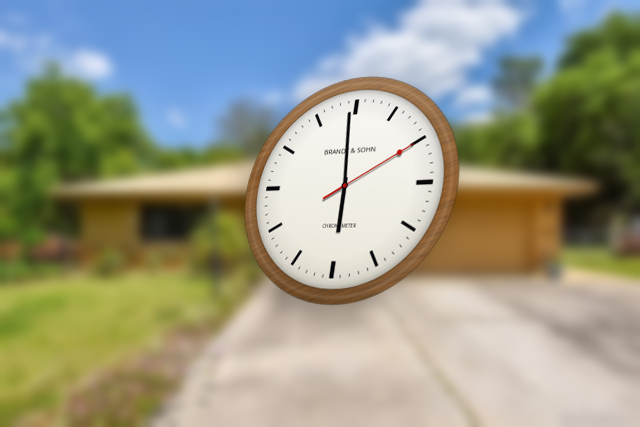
5 h 59 min 10 s
